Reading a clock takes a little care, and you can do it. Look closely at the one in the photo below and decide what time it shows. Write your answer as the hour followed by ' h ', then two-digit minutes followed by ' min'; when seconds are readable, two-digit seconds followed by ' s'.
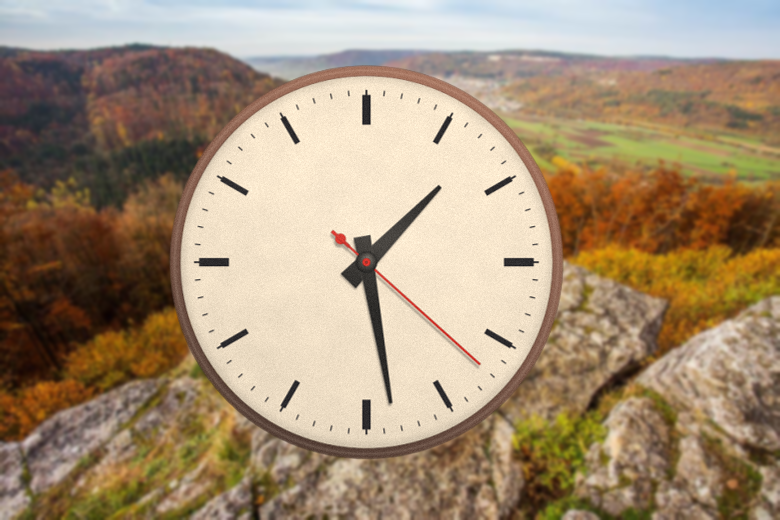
1 h 28 min 22 s
